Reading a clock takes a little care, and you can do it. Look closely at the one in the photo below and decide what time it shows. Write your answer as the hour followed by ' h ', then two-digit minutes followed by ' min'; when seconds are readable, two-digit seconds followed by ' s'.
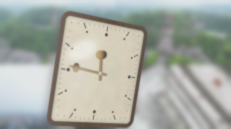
11 h 46 min
